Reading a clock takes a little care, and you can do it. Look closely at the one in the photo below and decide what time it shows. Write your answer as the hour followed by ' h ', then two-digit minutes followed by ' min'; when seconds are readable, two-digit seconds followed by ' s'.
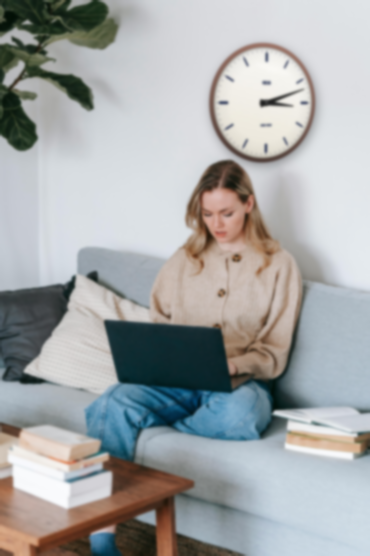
3 h 12 min
